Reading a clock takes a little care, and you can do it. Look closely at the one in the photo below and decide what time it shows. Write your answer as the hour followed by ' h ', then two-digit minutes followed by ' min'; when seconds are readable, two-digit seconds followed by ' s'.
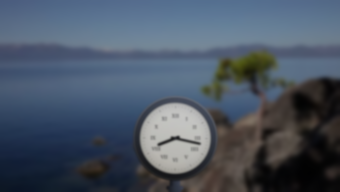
8 h 17 min
